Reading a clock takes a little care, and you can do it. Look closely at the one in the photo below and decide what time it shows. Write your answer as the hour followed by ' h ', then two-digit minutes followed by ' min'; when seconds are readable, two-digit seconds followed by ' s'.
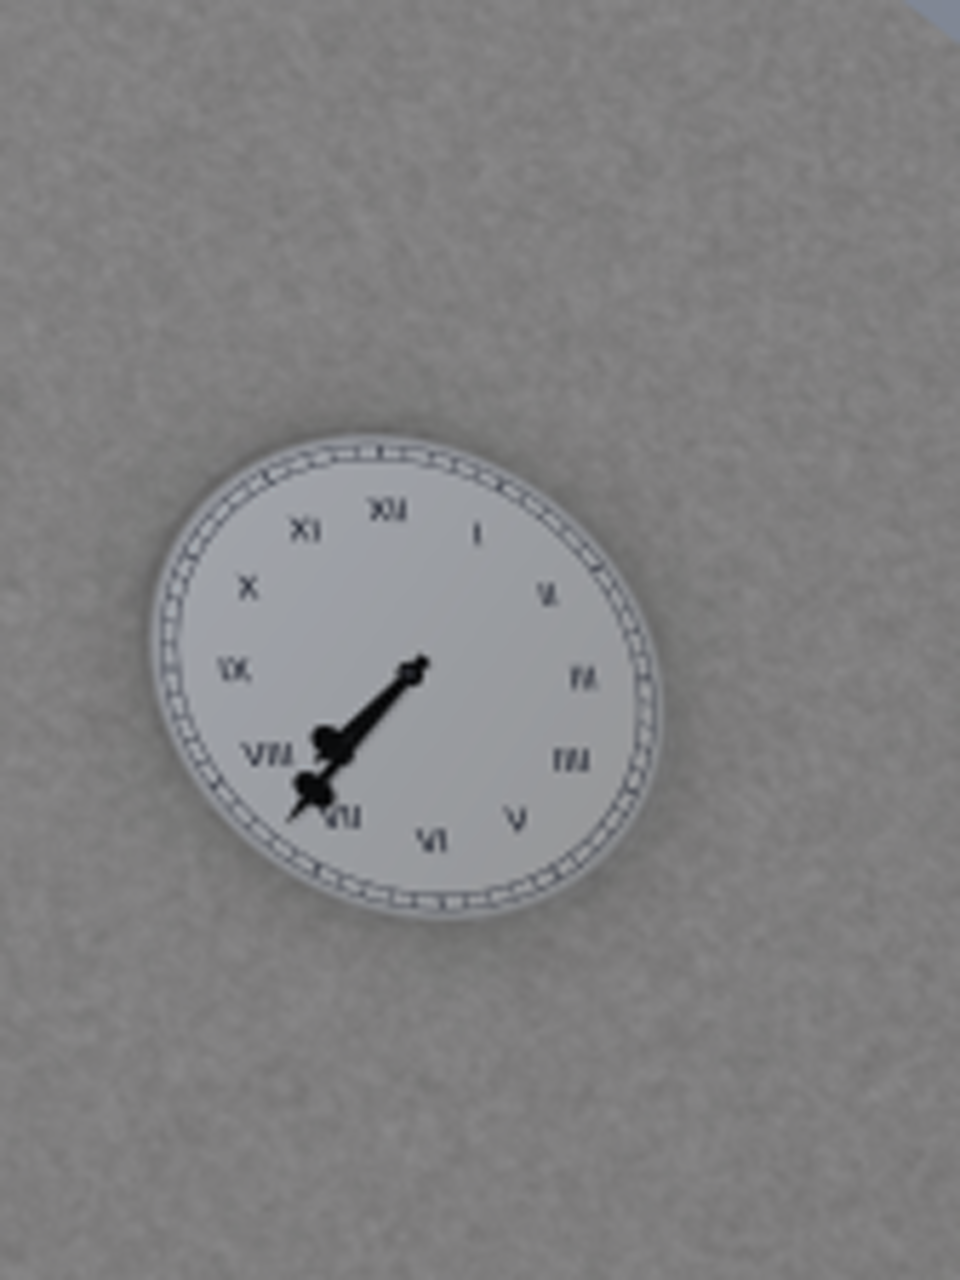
7 h 37 min
